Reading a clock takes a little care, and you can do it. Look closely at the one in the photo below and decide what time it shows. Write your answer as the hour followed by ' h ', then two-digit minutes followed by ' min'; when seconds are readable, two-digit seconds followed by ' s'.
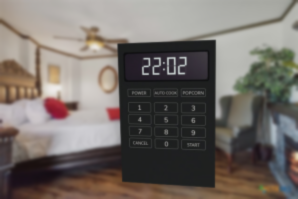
22 h 02 min
